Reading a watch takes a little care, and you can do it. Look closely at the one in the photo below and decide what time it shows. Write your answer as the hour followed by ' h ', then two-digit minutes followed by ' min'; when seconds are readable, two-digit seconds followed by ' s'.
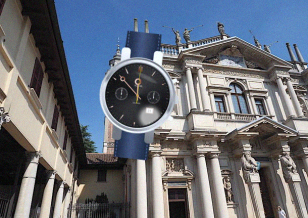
11 h 52 min
